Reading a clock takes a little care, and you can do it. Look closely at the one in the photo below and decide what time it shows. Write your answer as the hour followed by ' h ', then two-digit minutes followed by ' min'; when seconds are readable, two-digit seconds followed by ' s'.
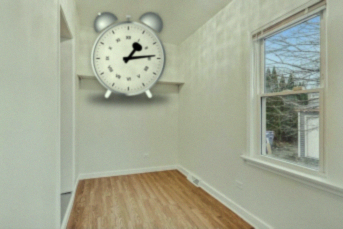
1 h 14 min
